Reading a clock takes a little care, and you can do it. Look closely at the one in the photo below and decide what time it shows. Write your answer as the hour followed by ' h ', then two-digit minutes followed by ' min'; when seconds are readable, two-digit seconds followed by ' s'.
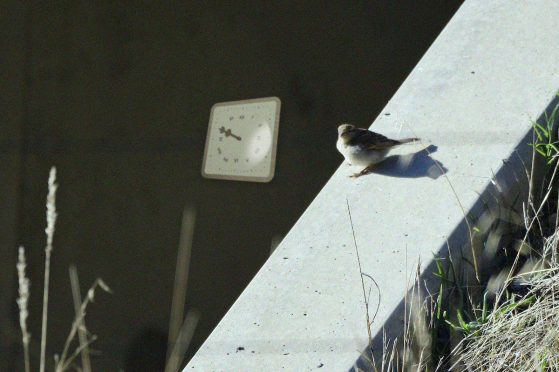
9 h 49 min
